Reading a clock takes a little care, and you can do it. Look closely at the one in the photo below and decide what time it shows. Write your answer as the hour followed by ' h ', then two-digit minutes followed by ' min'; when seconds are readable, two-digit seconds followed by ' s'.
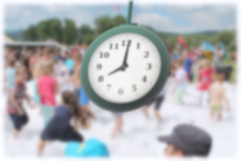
8 h 01 min
